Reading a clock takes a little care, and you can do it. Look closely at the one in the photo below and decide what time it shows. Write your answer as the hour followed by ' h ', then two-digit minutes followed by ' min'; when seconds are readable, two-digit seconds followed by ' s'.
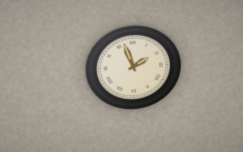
1 h 57 min
